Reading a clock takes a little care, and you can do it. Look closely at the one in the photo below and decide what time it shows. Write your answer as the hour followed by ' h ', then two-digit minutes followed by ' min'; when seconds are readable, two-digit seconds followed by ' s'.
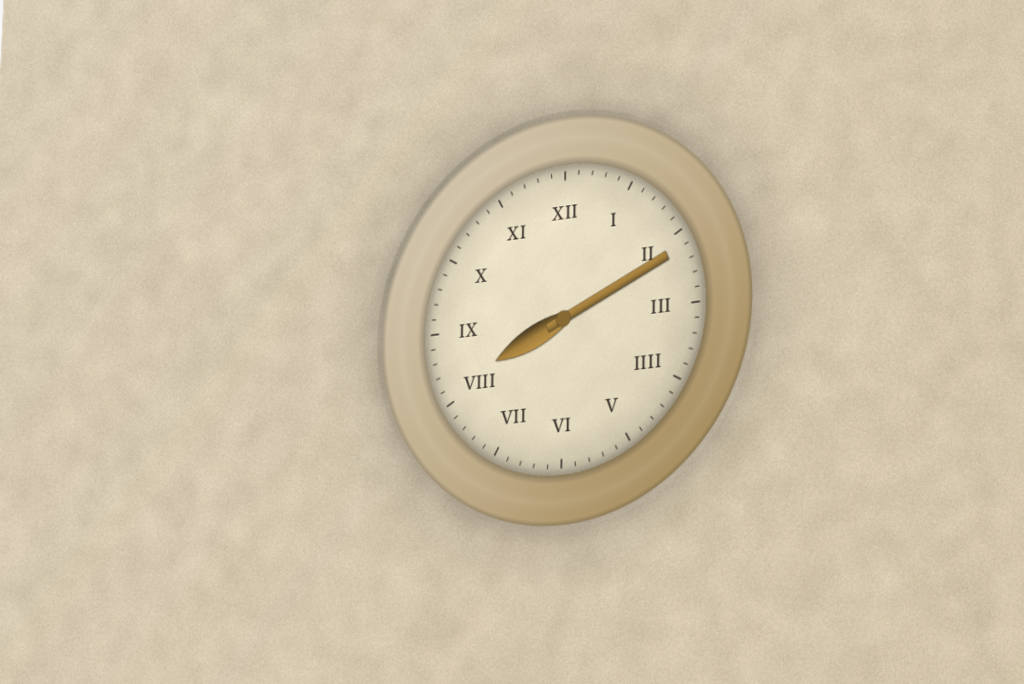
8 h 11 min
